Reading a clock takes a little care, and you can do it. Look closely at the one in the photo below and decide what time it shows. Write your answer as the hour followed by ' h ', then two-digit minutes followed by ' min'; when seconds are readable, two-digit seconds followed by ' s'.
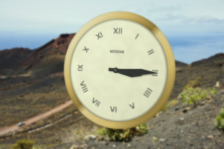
3 h 15 min
